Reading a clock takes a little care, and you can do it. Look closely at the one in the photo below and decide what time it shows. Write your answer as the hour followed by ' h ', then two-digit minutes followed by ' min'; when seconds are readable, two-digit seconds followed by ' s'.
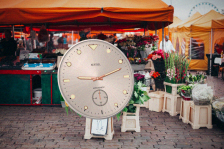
9 h 12 min
